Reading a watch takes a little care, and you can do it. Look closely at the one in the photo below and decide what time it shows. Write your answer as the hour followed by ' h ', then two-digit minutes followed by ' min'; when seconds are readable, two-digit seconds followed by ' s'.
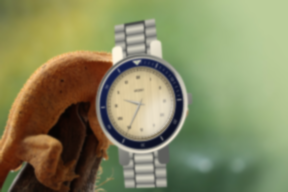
9 h 35 min
